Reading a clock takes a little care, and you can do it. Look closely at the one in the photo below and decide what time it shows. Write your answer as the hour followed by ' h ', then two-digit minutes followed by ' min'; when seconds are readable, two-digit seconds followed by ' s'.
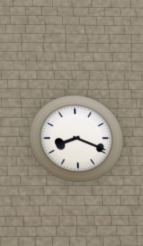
8 h 19 min
